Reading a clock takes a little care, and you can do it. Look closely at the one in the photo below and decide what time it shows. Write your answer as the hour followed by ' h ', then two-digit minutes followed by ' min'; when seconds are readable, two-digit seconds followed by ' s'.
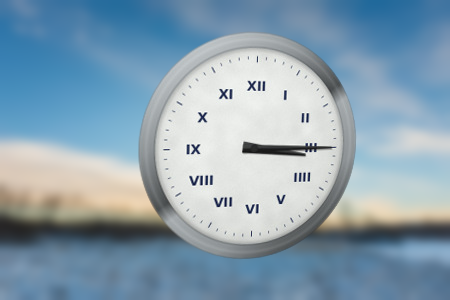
3 h 15 min
